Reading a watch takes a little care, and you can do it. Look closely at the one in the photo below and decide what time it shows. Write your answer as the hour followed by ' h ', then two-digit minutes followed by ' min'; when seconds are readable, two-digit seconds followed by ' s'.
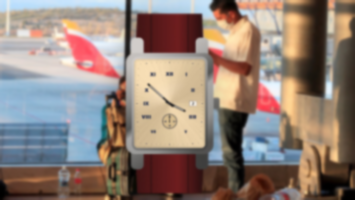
3 h 52 min
